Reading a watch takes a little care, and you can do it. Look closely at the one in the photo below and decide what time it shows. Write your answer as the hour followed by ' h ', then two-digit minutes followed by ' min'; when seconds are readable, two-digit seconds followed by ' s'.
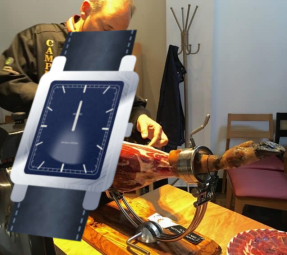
12 h 00 min
